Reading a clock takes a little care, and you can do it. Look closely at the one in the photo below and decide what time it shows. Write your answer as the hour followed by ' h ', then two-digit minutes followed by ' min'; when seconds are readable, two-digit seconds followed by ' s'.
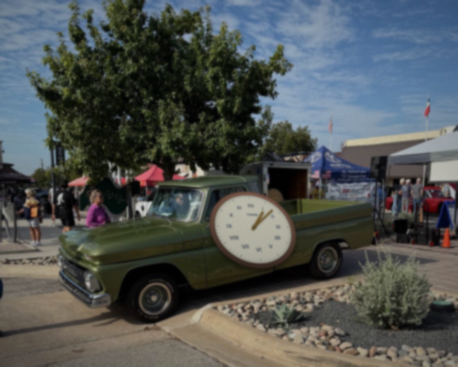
1 h 08 min
